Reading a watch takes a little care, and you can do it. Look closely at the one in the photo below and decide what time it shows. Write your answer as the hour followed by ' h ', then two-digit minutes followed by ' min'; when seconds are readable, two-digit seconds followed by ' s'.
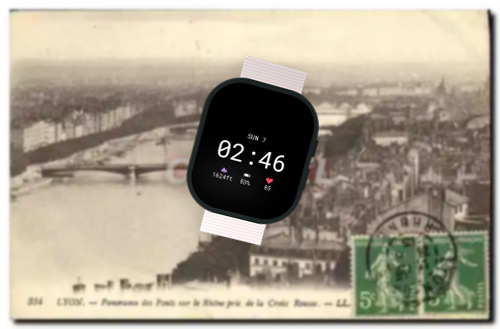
2 h 46 min
